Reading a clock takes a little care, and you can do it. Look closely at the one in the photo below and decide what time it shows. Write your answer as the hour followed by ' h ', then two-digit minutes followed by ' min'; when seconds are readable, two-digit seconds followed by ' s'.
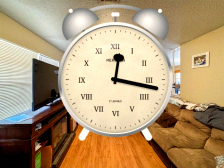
12 h 17 min
